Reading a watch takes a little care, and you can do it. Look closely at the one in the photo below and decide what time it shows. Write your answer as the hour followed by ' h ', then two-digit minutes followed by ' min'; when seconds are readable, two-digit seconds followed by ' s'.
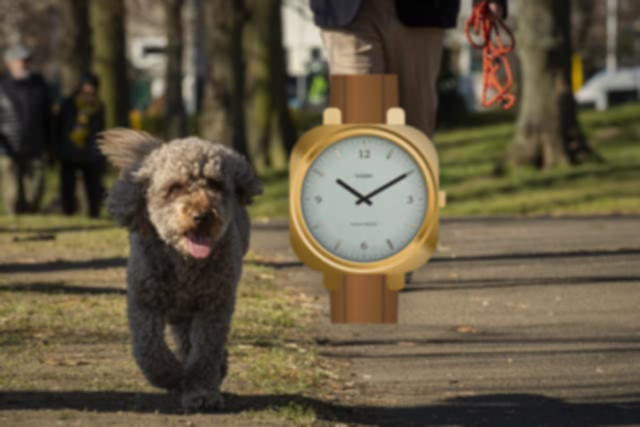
10 h 10 min
